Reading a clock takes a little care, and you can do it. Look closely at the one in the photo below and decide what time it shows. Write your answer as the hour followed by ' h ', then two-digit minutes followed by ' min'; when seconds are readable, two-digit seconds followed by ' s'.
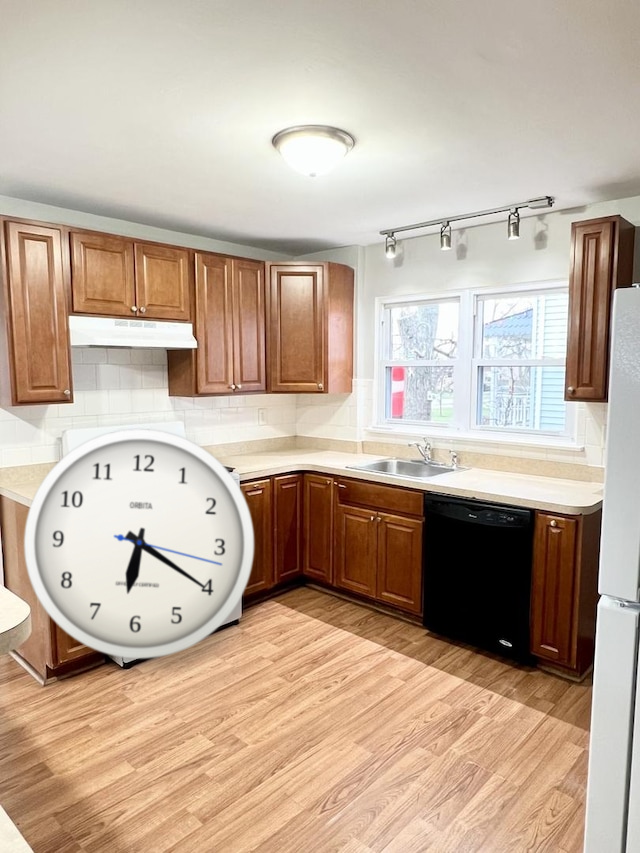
6 h 20 min 17 s
